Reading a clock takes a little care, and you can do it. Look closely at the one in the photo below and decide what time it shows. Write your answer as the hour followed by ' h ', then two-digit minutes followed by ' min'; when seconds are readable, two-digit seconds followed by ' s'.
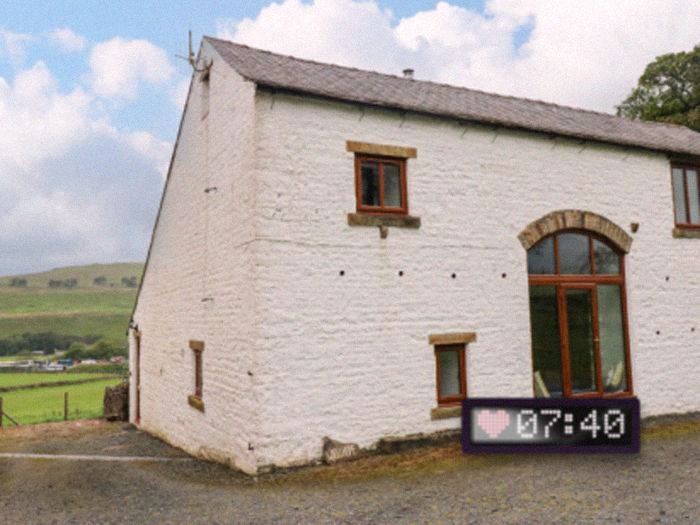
7 h 40 min
